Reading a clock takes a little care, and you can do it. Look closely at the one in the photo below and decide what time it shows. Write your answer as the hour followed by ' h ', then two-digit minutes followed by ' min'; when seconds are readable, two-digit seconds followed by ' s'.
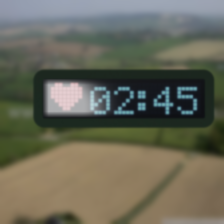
2 h 45 min
